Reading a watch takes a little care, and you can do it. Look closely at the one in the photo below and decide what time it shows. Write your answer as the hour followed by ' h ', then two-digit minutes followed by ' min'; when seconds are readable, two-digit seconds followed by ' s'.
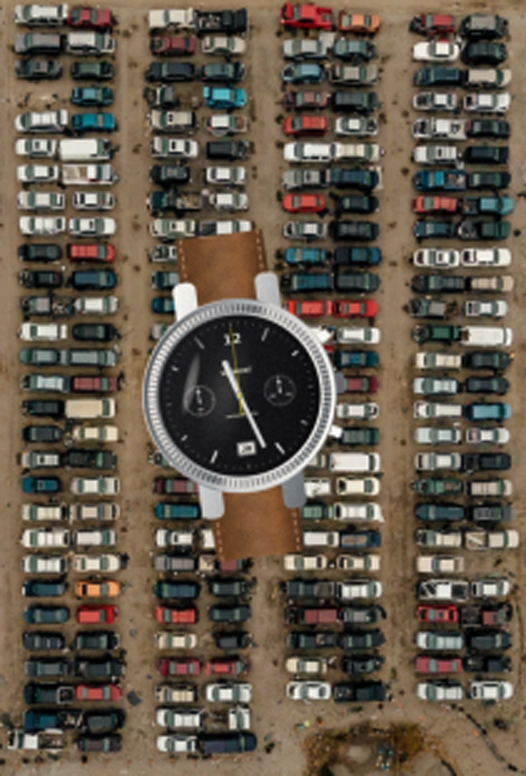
11 h 27 min
